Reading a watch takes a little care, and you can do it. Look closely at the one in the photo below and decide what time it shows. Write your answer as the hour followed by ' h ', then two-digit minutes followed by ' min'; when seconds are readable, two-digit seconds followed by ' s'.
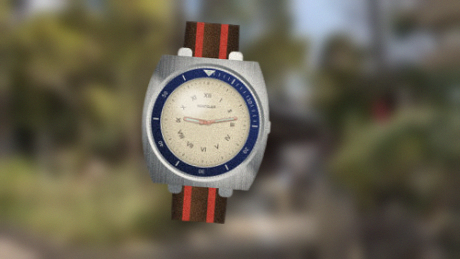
9 h 13 min
